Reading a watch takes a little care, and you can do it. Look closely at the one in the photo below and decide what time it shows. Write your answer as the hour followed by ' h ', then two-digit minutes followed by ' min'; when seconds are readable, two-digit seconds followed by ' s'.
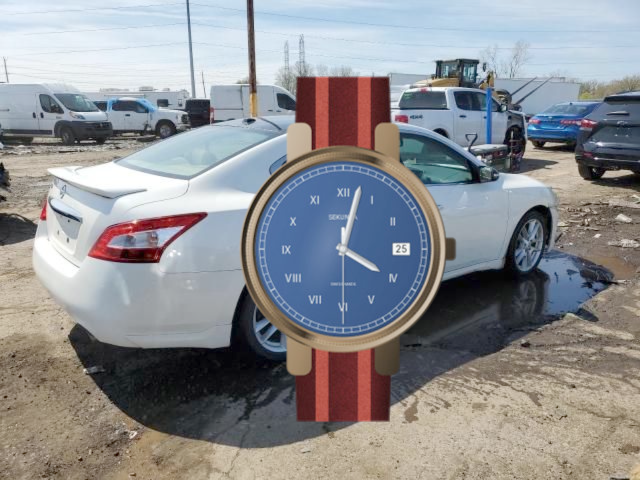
4 h 02 min 30 s
